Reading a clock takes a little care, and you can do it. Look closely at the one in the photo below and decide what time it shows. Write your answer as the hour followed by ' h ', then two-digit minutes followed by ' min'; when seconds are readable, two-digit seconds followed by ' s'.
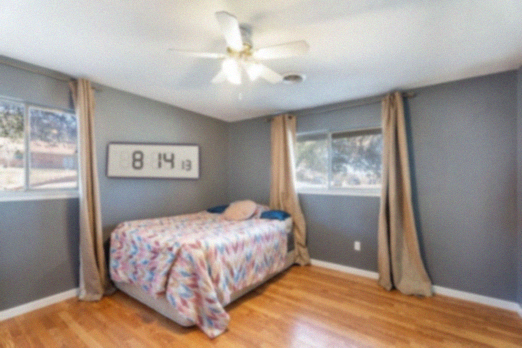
8 h 14 min
